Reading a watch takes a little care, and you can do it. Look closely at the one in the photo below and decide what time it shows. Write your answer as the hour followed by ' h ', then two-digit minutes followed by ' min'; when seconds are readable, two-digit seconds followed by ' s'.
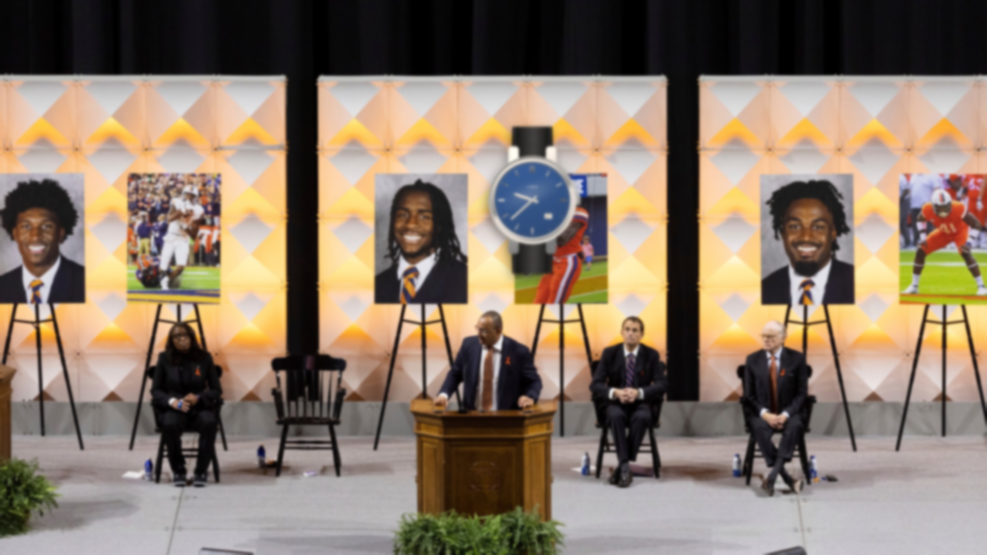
9 h 38 min
